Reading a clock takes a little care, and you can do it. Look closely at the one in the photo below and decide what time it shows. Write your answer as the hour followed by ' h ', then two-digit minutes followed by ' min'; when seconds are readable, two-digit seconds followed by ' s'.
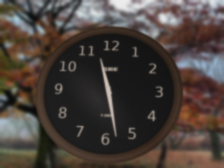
11 h 28 min
